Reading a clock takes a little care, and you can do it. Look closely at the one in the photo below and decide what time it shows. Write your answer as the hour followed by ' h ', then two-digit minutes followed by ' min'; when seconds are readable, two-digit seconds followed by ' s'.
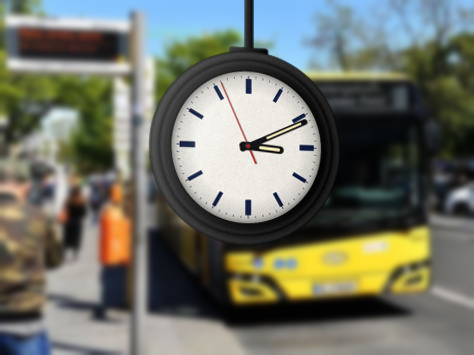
3 h 10 min 56 s
